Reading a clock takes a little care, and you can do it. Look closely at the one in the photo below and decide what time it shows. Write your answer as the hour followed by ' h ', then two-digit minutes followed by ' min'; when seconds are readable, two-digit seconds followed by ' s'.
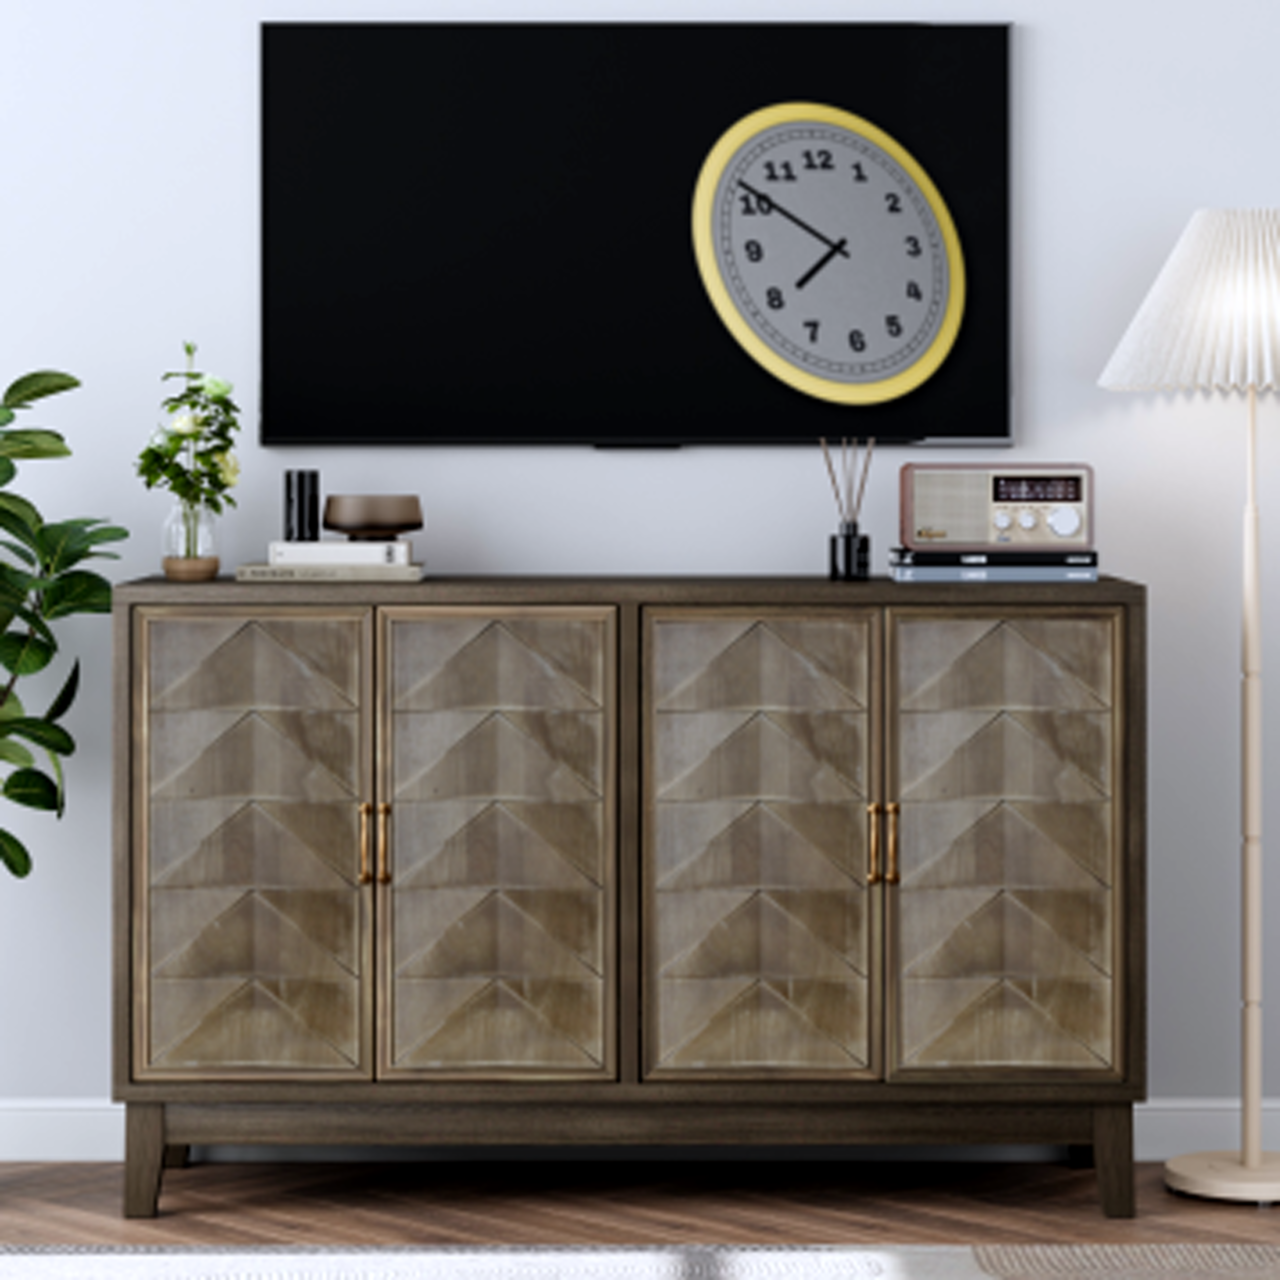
7 h 51 min
